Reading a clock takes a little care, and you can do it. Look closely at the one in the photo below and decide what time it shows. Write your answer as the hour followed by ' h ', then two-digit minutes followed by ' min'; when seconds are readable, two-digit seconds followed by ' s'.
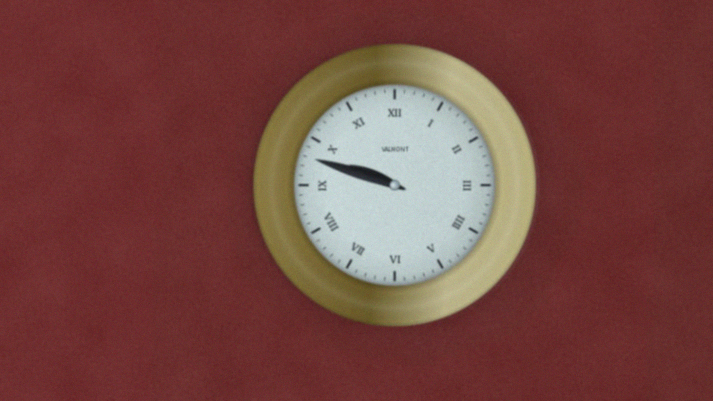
9 h 48 min
